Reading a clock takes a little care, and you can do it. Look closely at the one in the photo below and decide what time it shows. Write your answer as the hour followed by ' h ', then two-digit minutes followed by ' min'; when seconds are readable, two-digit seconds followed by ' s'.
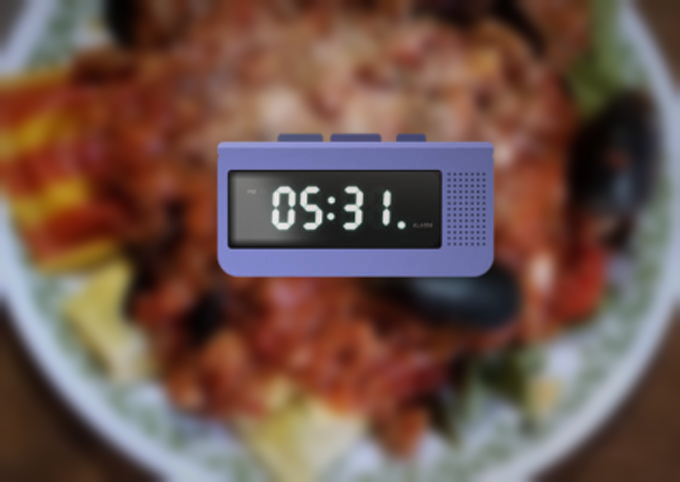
5 h 31 min
